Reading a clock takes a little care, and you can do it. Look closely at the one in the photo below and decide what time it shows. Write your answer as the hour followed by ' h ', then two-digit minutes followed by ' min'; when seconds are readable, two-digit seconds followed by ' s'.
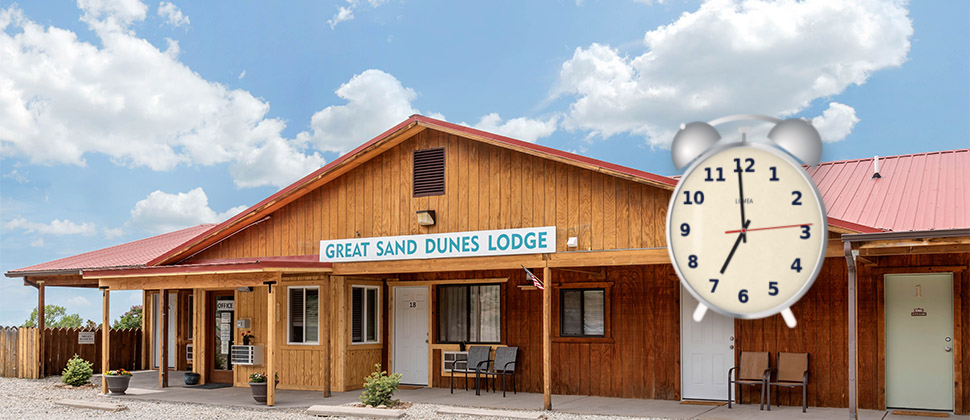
6 h 59 min 14 s
